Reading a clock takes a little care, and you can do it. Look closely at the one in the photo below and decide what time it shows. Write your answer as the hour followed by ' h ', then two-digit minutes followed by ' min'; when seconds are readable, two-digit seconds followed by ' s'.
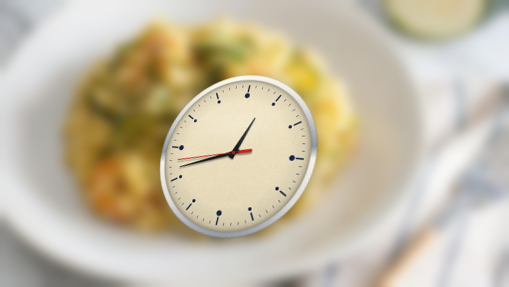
12 h 41 min 43 s
